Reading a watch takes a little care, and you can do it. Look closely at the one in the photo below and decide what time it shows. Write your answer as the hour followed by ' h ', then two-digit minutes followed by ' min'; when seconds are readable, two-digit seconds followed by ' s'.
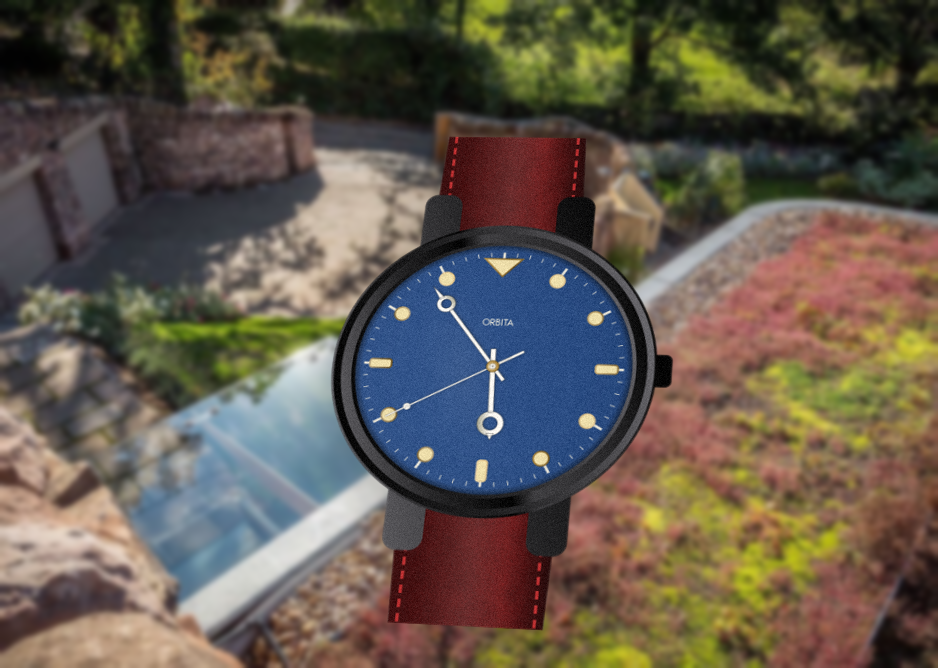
5 h 53 min 40 s
